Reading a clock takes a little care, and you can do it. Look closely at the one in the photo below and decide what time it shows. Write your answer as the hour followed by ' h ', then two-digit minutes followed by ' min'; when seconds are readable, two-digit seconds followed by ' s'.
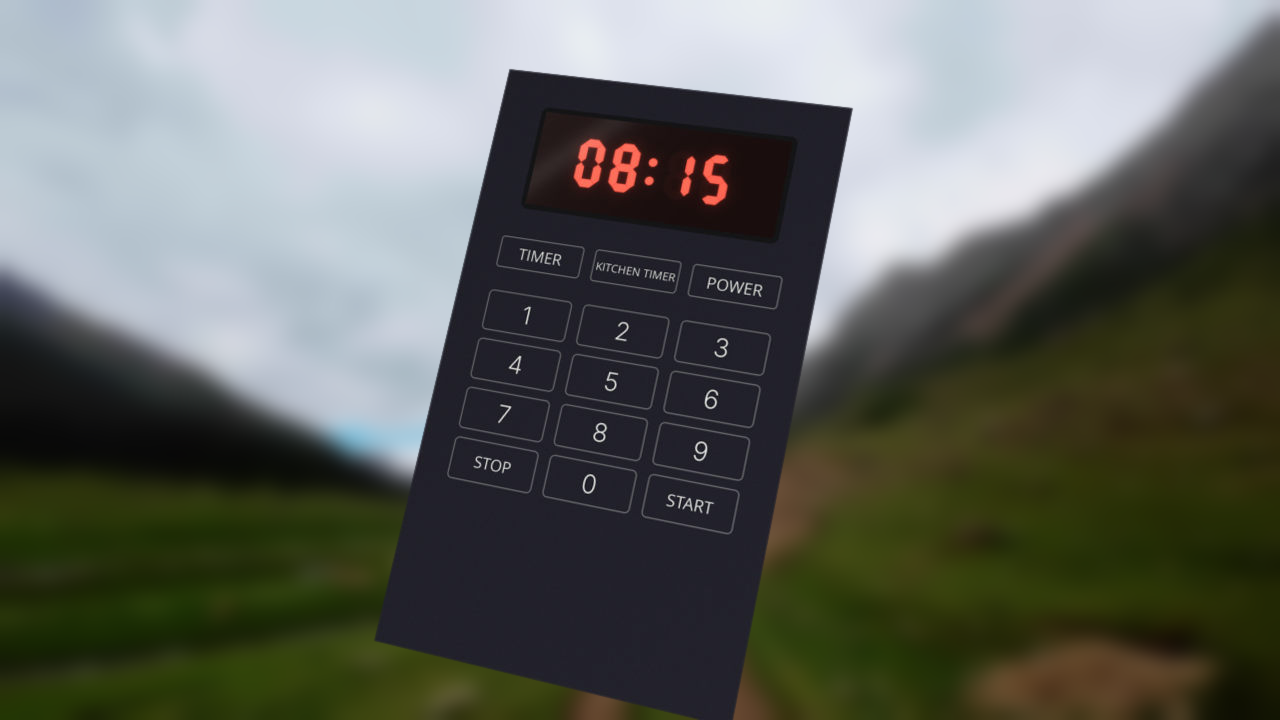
8 h 15 min
